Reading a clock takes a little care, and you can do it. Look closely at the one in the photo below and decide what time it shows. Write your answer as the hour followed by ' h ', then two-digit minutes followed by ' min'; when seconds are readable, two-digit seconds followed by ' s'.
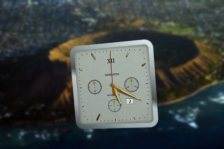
5 h 20 min
